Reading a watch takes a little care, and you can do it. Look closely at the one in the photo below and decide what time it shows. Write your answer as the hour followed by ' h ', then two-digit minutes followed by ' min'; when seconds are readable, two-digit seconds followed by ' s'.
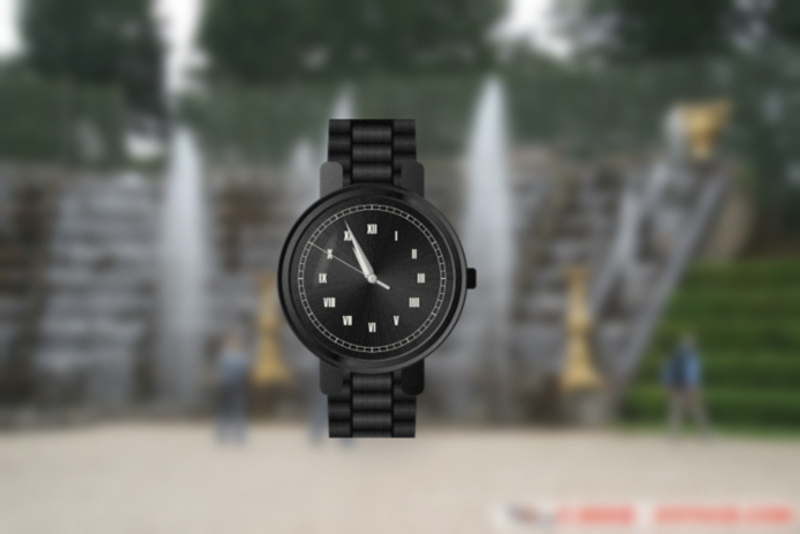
10 h 55 min 50 s
